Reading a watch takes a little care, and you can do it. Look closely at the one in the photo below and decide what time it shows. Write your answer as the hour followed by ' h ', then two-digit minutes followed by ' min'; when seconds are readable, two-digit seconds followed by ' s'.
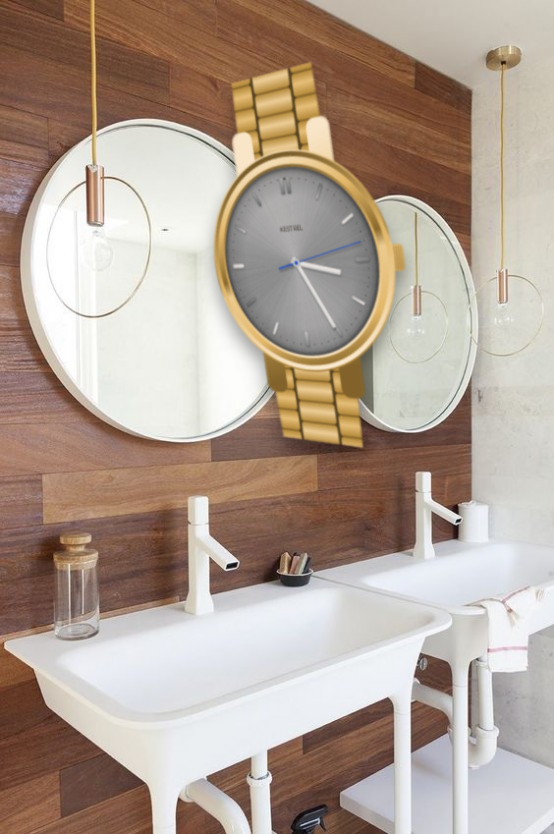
3 h 25 min 13 s
